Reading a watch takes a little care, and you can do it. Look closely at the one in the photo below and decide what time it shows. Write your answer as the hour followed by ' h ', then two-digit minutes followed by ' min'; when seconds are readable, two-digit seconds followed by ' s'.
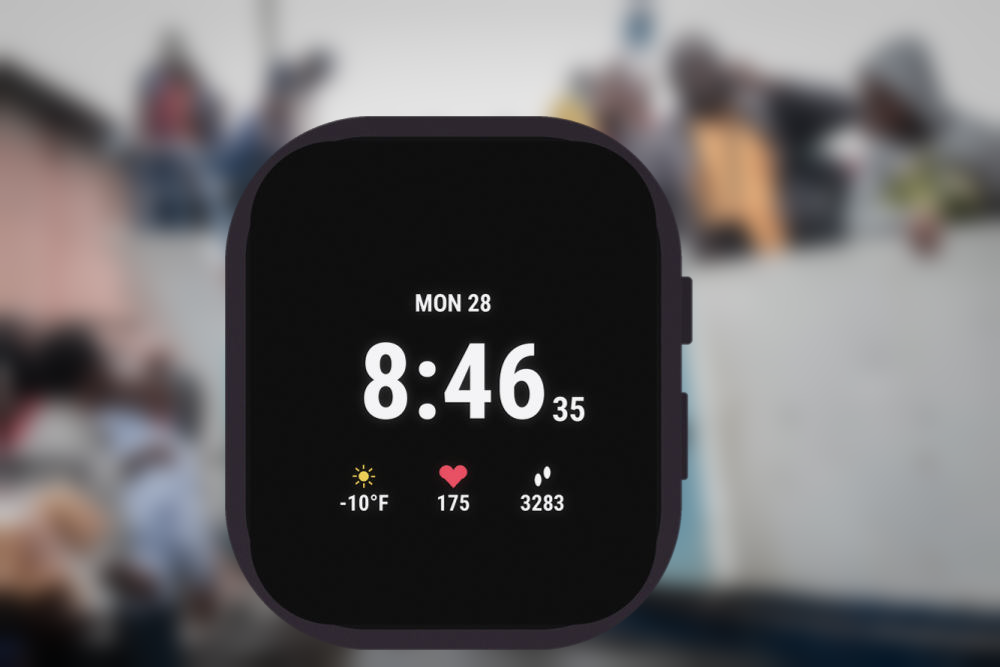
8 h 46 min 35 s
